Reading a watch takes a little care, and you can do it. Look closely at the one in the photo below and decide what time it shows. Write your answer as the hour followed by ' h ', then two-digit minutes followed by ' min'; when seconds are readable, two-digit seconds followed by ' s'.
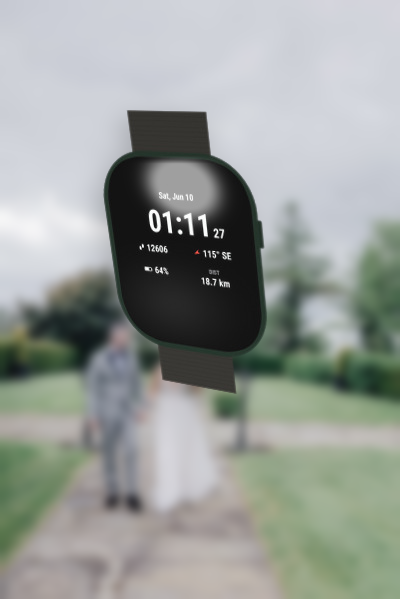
1 h 11 min 27 s
